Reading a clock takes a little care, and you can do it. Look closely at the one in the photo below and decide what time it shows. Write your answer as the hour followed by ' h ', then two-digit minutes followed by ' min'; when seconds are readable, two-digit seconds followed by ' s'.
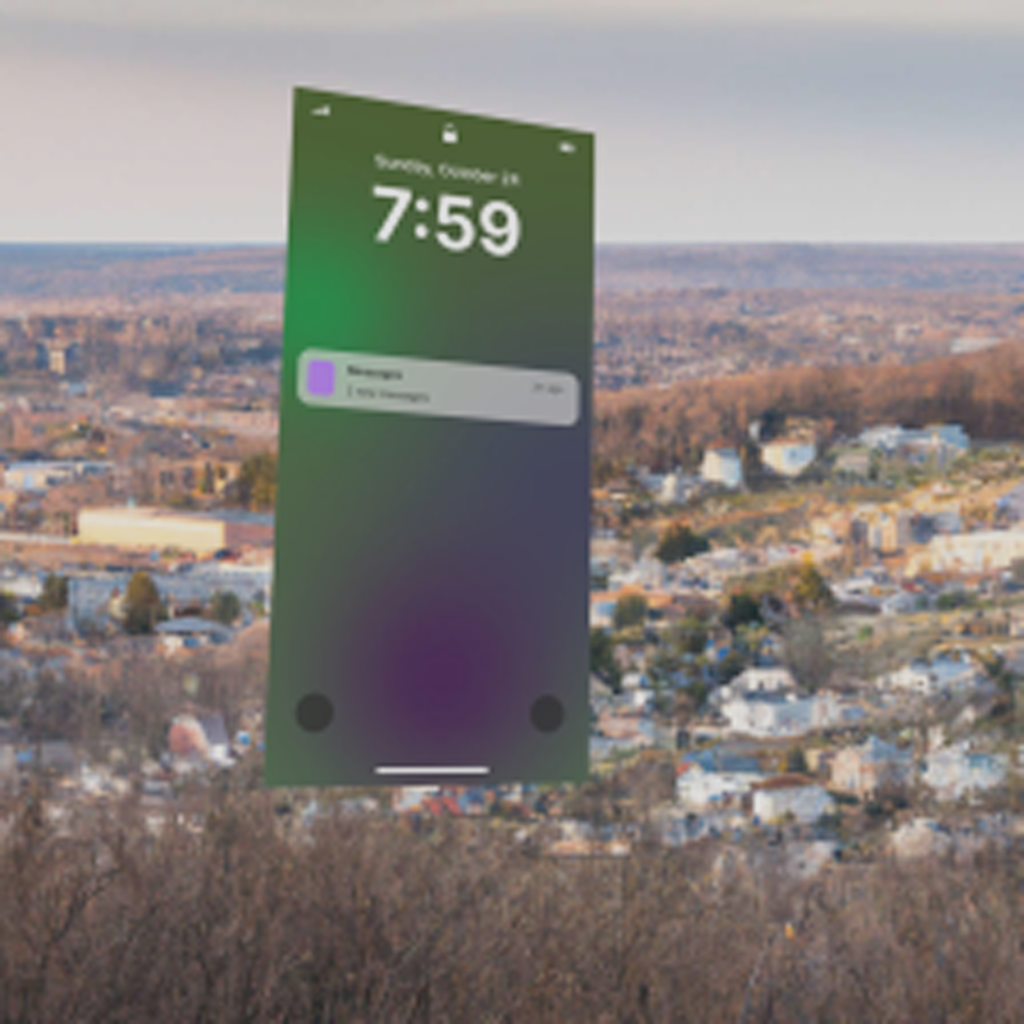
7 h 59 min
